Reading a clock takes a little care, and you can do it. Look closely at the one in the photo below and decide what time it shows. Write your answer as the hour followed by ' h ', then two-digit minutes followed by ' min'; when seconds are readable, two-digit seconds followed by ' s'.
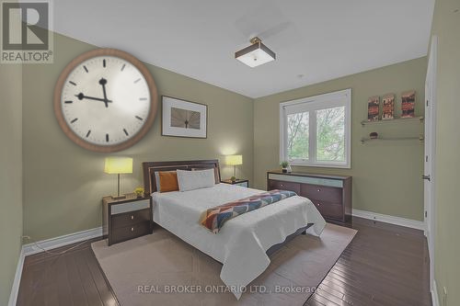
11 h 47 min
